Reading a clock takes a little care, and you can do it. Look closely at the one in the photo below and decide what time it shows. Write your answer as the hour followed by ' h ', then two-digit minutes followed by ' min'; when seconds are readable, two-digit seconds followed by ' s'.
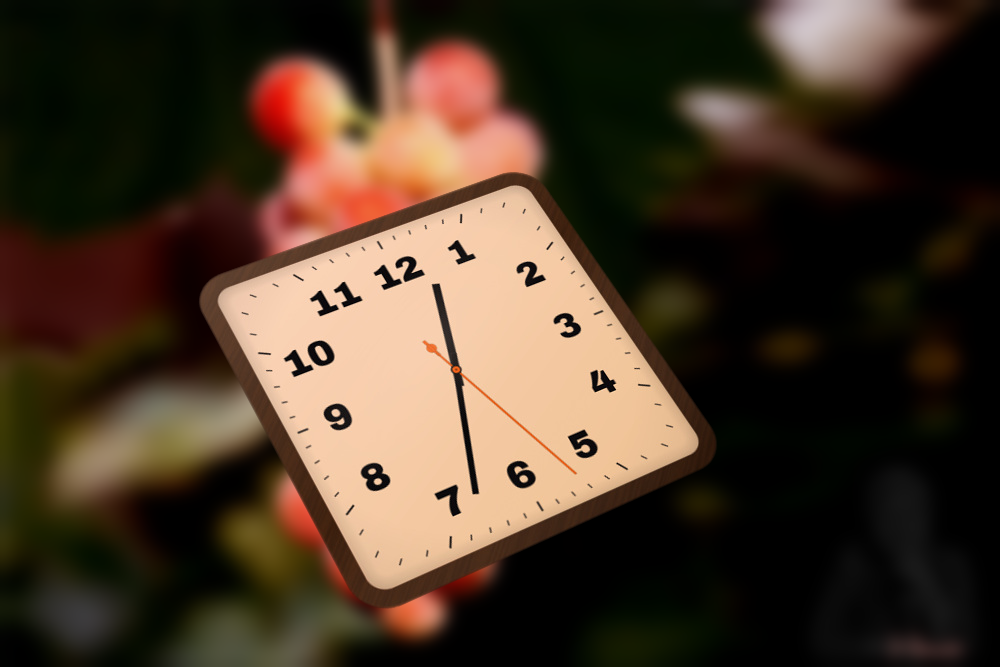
12 h 33 min 27 s
